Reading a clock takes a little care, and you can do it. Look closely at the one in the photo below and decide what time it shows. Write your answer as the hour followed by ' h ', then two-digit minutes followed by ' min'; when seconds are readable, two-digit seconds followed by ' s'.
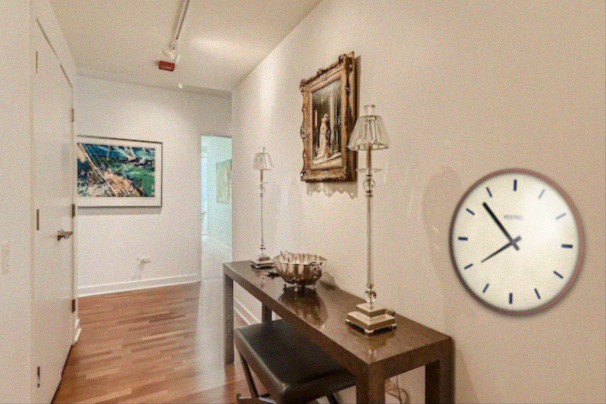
7 h 53 min
